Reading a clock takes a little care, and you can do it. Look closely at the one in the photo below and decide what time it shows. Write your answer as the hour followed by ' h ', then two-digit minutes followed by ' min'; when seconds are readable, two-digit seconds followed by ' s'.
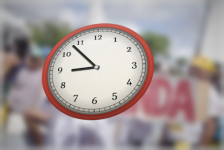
8 h 53 min
